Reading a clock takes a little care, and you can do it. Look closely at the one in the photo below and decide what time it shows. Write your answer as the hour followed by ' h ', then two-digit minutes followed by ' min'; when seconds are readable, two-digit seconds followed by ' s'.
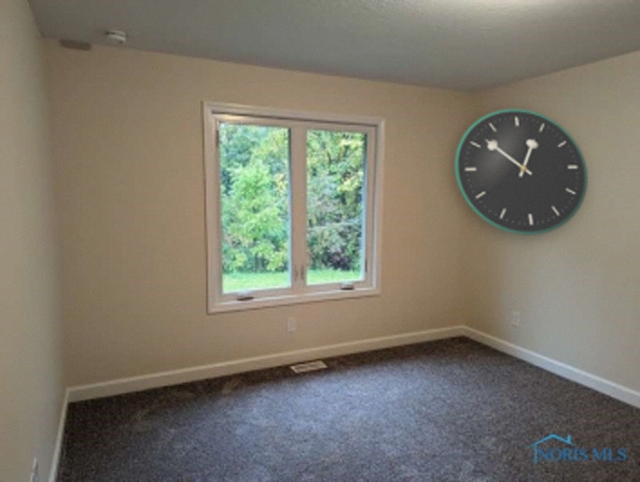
12 h 52 min
